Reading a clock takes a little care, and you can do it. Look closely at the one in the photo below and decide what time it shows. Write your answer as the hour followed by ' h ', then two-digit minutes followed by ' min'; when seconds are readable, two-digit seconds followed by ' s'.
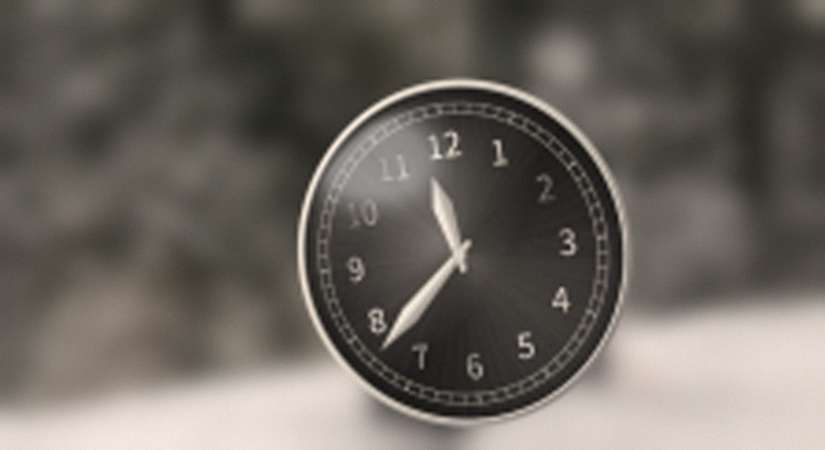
11 h 38 min
